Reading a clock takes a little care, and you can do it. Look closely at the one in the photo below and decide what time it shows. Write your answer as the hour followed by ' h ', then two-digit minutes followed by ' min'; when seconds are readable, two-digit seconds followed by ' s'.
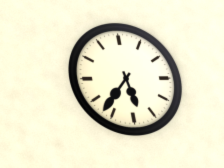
5 h 37 min
